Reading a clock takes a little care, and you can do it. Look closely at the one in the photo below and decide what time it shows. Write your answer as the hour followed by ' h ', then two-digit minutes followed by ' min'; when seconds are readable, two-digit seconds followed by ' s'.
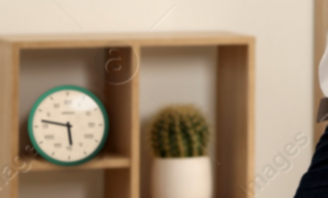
5 h 47 min
